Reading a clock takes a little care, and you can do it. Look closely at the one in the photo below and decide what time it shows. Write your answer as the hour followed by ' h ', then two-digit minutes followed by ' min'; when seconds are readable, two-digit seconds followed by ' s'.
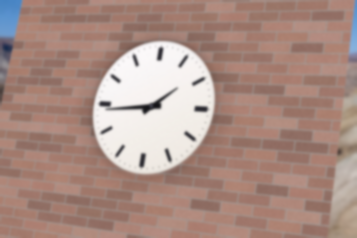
1 h 44 min
